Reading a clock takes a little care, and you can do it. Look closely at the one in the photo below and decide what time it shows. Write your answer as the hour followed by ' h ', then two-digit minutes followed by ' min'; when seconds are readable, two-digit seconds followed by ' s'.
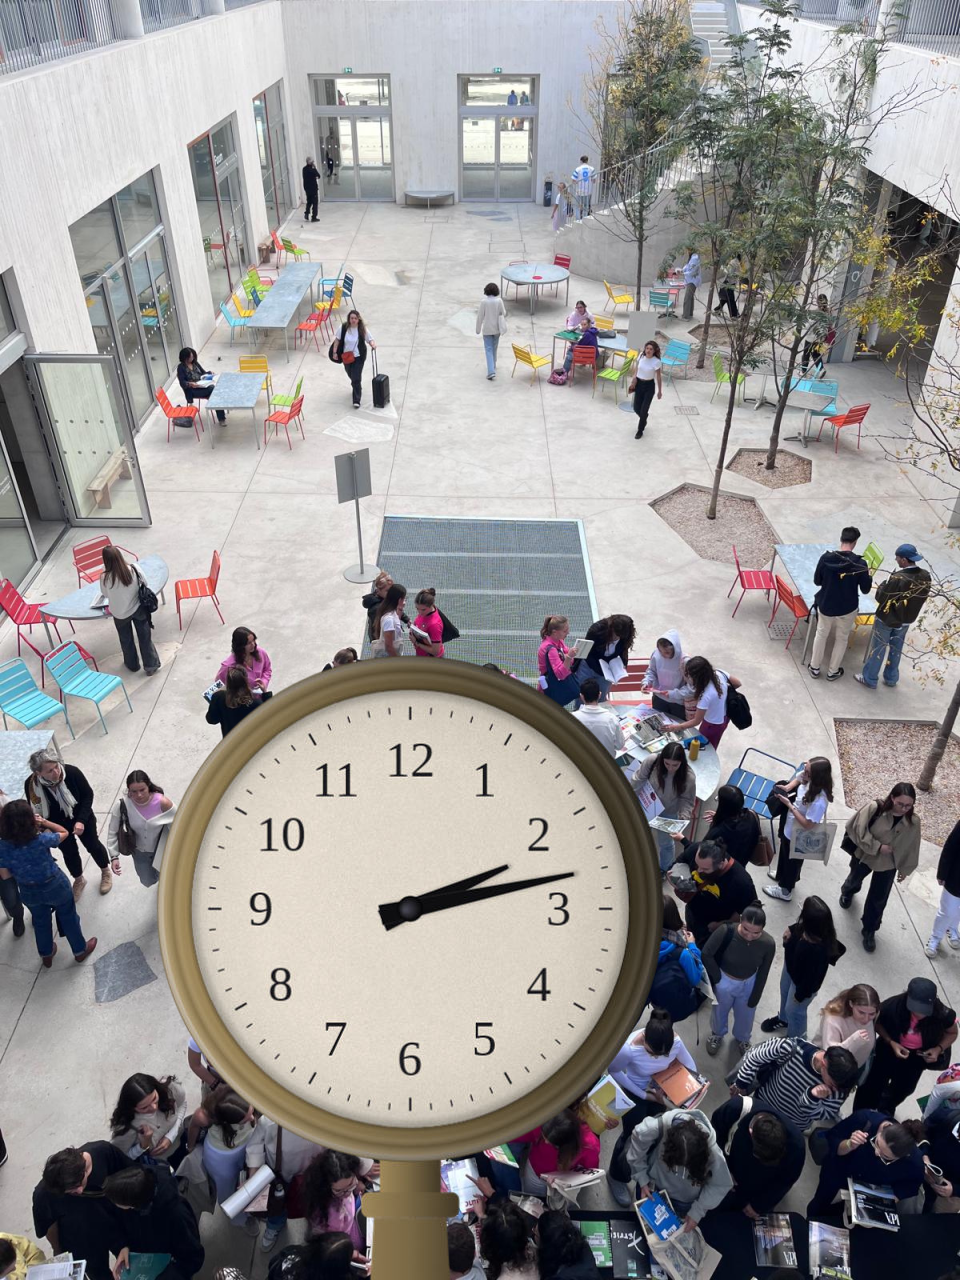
2 h 13 min
